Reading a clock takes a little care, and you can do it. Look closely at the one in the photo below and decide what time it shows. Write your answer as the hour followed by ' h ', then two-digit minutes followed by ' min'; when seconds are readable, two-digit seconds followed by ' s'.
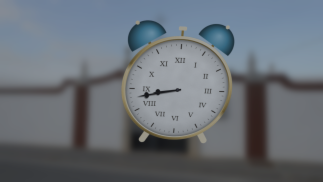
8 h 43 min
